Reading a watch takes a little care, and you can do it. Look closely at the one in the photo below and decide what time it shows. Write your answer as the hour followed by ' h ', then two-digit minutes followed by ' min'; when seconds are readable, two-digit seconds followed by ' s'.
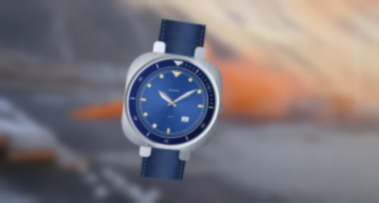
10 h 09 min
